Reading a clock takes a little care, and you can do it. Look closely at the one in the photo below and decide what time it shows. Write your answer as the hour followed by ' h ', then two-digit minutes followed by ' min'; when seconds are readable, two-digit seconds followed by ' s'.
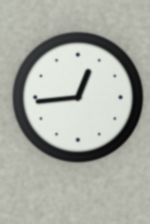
12 h 44 min
